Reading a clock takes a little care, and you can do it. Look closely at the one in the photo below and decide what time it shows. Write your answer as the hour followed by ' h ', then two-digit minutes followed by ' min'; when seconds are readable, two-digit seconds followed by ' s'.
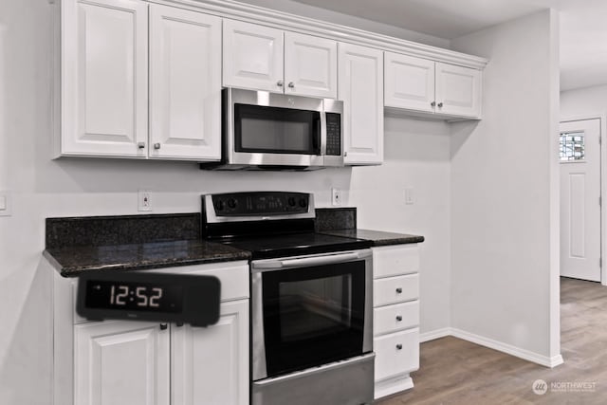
12 h 52 min
